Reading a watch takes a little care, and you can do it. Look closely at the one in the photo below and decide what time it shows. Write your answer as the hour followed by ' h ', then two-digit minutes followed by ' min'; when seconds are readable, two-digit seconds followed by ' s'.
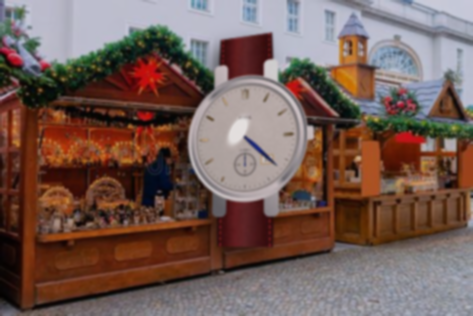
4 h 22 min
